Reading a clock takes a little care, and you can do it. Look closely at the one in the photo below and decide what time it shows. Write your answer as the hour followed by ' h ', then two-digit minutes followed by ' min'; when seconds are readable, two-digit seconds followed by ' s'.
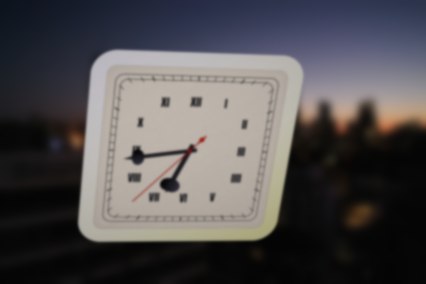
6 h 43 min 37 s
